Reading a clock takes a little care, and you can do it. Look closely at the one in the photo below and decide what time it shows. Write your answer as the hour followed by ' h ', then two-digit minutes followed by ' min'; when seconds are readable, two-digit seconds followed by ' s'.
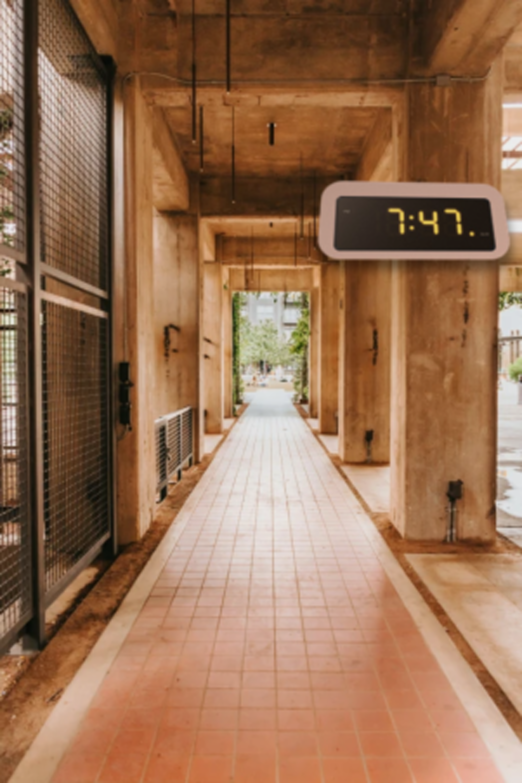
7 h 47 min
